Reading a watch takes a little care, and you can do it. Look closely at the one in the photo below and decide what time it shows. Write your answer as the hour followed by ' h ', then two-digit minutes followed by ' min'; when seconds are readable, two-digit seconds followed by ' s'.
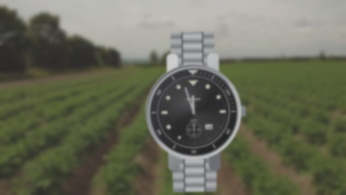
11 h 57 min
